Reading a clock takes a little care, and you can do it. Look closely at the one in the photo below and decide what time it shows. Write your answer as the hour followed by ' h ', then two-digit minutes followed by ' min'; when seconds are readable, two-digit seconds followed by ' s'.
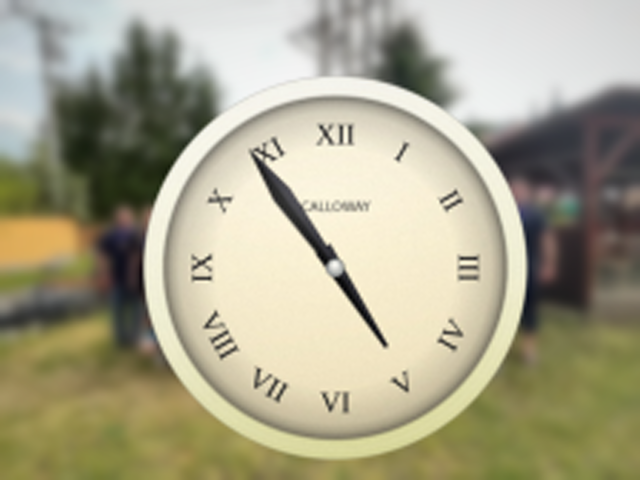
4 h 54 min
